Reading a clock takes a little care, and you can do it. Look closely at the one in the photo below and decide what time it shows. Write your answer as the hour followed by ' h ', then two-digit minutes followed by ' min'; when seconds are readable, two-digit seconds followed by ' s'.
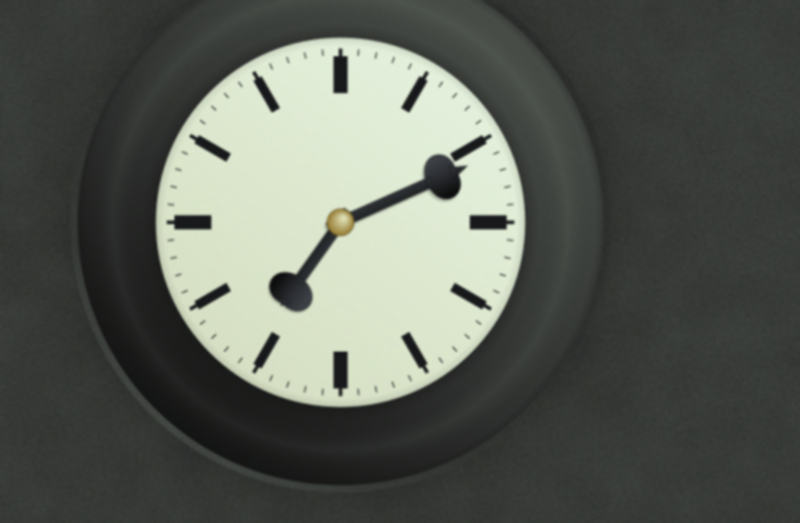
7 h 11 min
